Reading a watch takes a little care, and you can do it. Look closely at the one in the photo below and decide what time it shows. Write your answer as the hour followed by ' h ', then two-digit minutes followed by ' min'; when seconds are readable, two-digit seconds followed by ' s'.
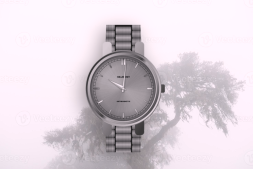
10 h 01 min
